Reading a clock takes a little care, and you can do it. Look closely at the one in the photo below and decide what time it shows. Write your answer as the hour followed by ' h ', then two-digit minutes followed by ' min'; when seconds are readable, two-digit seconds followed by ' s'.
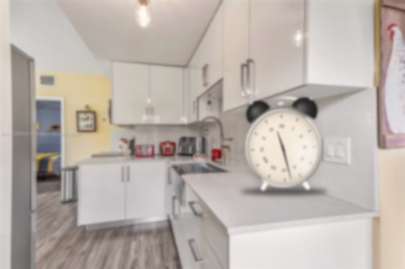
11 h 28 min
